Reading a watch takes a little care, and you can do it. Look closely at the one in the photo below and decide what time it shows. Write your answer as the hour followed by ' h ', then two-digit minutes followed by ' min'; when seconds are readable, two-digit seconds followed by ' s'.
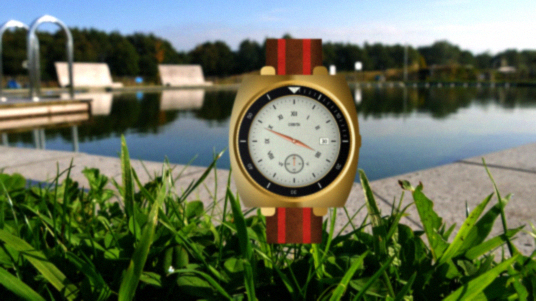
3 h 49 min
